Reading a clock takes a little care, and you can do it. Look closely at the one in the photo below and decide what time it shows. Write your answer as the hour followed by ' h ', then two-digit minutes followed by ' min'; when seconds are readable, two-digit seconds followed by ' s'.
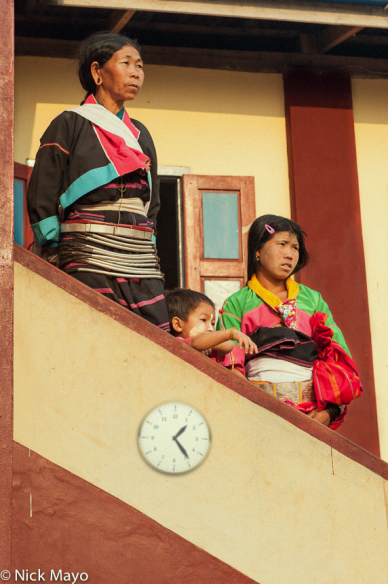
1 h 24 min
